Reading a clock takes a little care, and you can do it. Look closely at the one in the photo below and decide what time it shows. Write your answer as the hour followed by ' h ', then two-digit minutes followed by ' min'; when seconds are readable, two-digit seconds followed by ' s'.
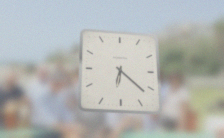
6 h 22 min
